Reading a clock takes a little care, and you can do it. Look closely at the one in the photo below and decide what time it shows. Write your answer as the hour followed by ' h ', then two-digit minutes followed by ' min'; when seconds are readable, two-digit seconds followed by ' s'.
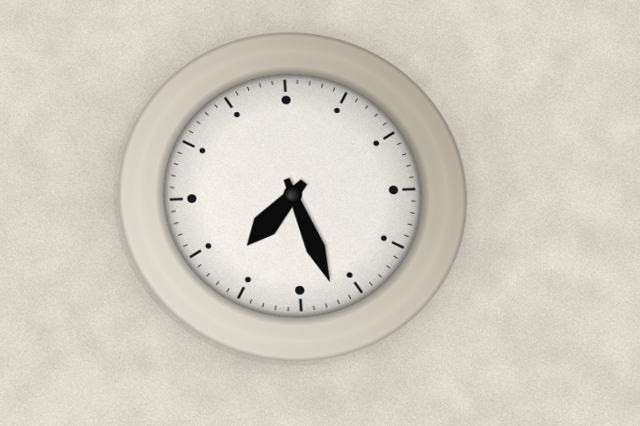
7 h 27 min
